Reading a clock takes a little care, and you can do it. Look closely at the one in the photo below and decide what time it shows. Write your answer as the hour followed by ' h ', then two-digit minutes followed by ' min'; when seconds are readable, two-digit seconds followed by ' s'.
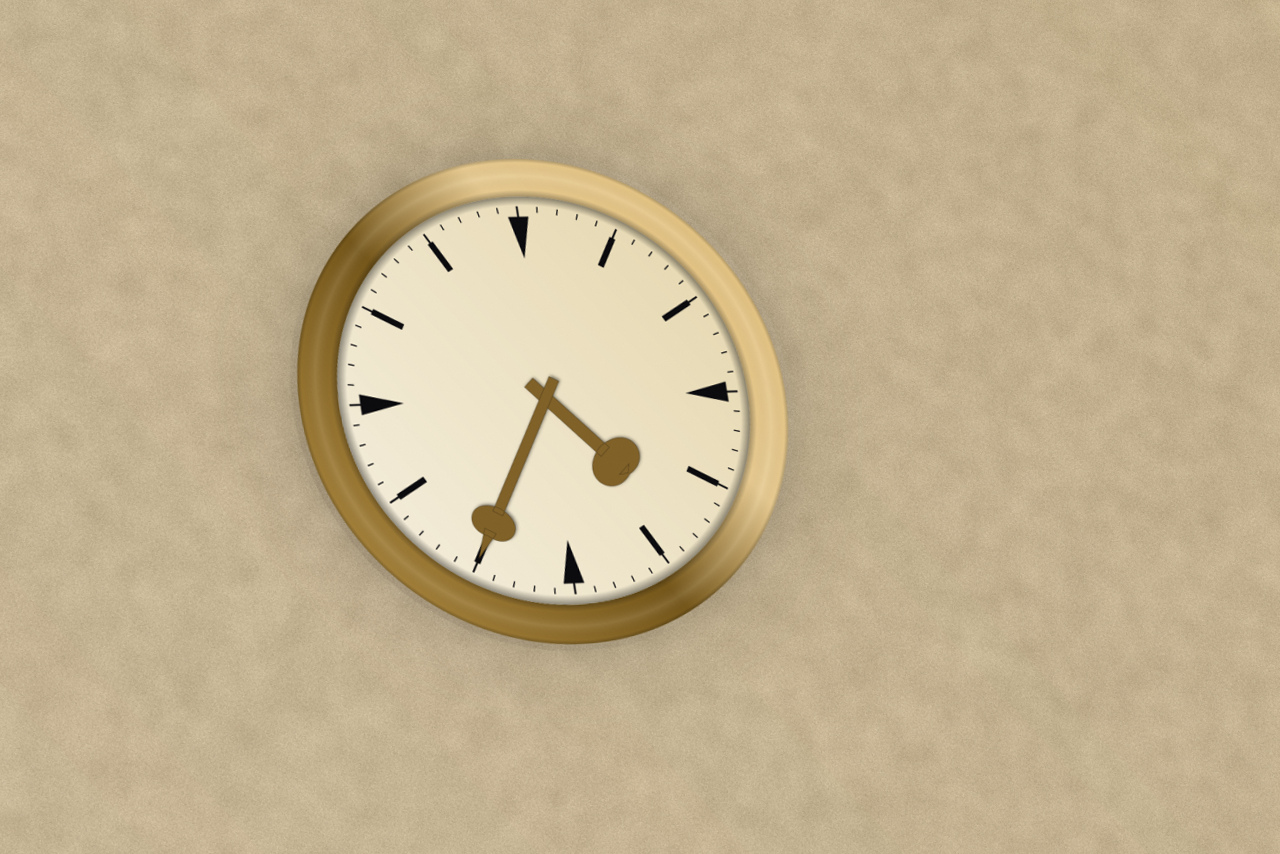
4 h 35 min
